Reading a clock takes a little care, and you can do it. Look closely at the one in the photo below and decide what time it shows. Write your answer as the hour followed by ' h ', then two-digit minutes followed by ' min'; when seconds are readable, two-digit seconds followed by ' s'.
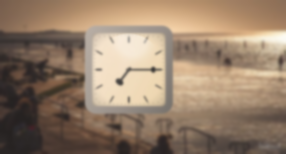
7 h 15 min
